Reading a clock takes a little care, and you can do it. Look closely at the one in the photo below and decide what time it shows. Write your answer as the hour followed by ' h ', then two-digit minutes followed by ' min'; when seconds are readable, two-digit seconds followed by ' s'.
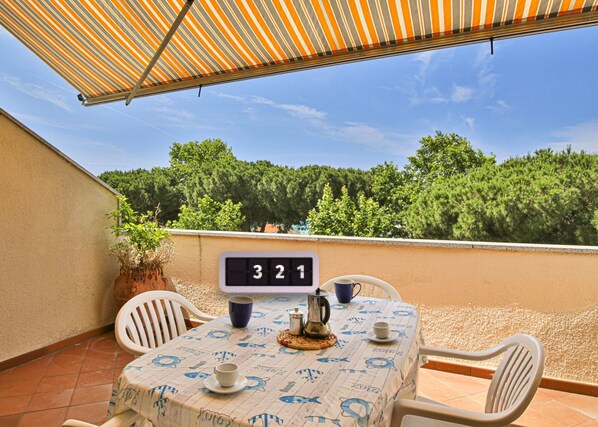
3 h 21 min
